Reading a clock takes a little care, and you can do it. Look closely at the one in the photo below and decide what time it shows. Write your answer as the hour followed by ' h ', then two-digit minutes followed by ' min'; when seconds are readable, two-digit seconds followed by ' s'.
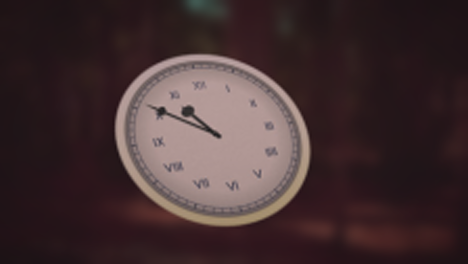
10 h 51 min
